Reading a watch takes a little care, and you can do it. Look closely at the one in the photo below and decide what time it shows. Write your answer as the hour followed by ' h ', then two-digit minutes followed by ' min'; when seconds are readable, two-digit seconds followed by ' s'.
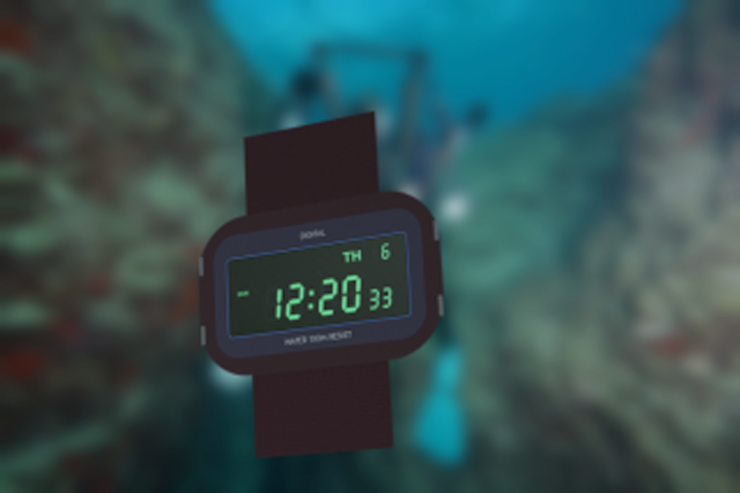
12 h 20 min 33 s
